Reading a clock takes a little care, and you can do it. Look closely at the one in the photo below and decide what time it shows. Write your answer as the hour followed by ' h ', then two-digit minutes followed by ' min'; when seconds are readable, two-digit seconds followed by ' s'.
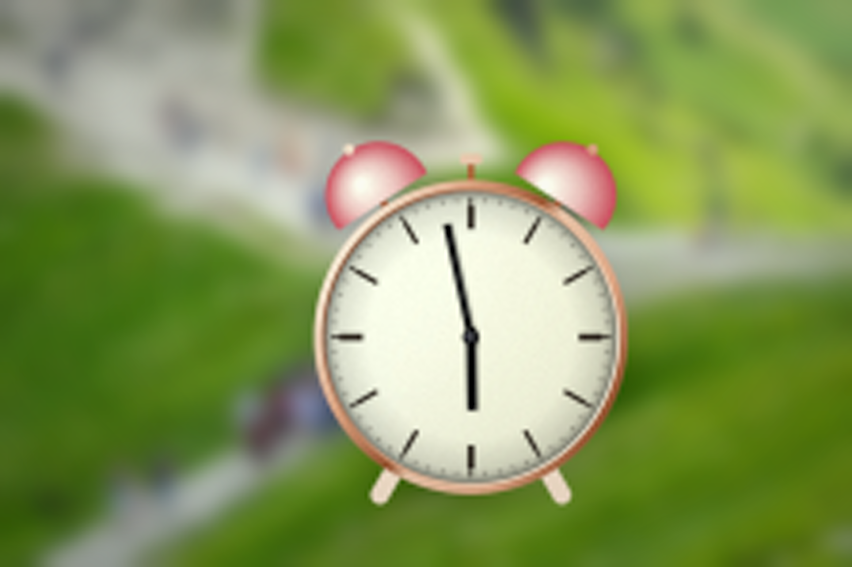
5 h 58 min
